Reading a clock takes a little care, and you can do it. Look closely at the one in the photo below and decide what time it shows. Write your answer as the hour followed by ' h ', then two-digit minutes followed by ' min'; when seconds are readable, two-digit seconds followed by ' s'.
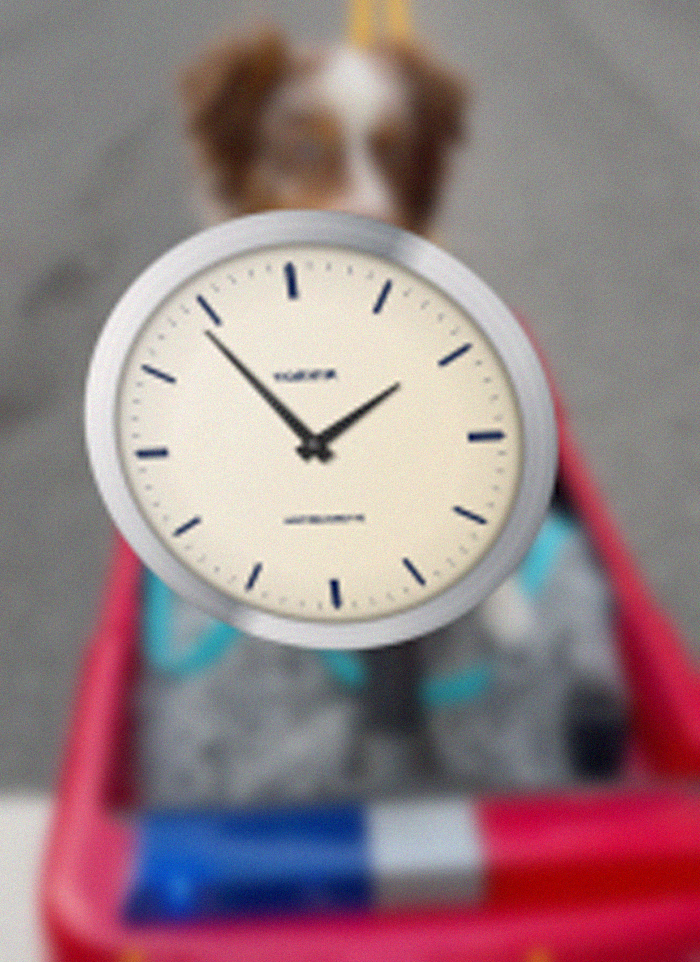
1 h 54 min
